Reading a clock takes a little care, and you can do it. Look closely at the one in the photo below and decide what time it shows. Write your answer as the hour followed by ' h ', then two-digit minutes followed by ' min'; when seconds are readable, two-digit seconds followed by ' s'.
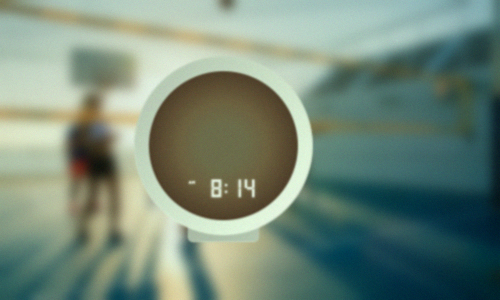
8 h 14 min
